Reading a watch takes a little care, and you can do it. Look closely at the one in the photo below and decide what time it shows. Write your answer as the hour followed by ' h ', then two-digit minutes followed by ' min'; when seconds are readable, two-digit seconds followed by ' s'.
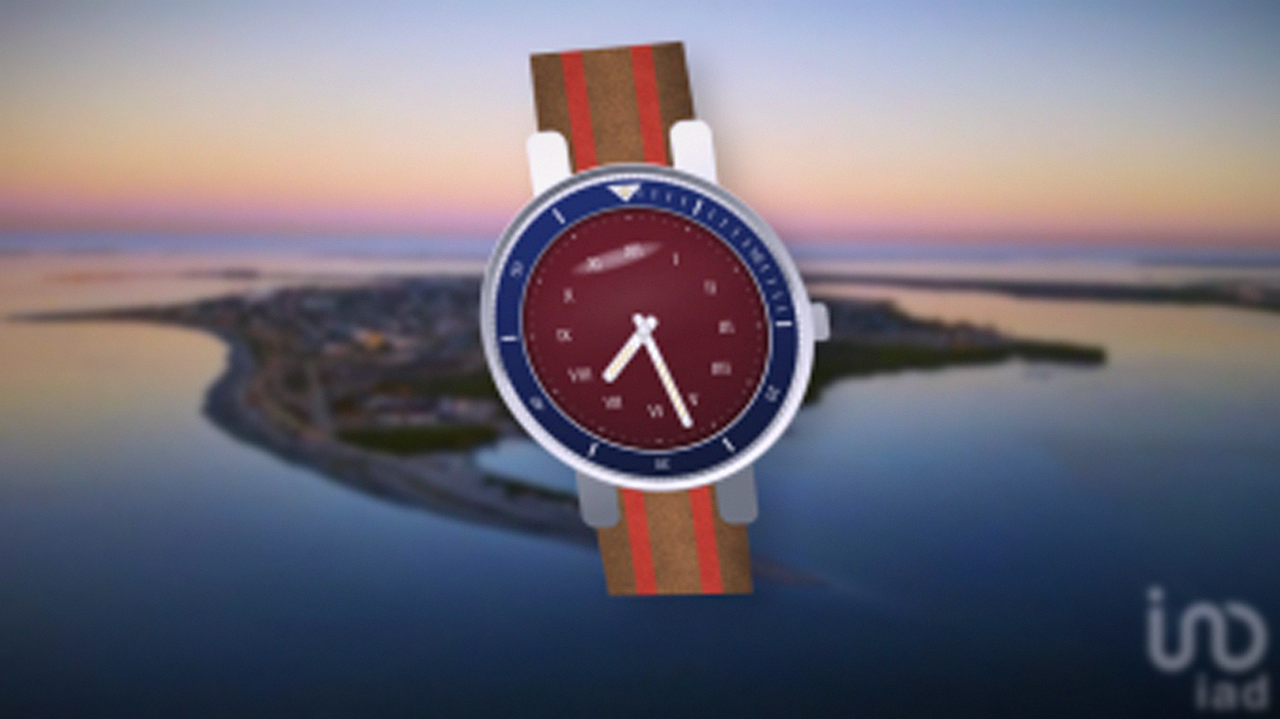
7 h 27 min
